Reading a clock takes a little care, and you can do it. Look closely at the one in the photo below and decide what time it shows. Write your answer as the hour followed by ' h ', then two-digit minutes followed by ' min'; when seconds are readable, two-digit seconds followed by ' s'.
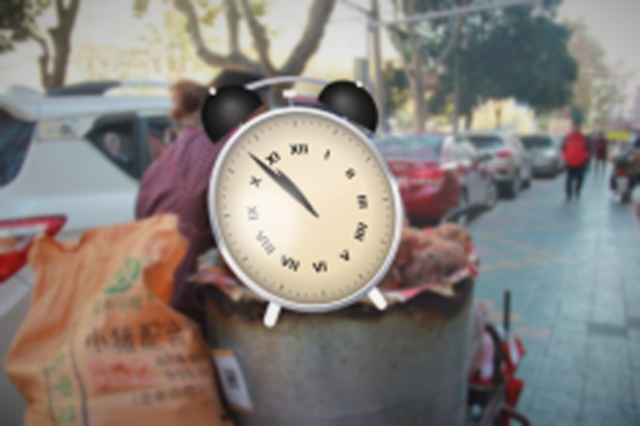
10 h 53 min
